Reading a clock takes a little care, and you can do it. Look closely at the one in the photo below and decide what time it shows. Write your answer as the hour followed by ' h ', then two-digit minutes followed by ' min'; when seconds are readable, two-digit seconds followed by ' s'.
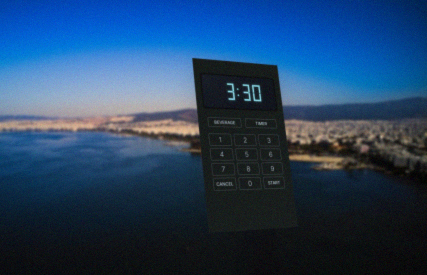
3 h 30 min
